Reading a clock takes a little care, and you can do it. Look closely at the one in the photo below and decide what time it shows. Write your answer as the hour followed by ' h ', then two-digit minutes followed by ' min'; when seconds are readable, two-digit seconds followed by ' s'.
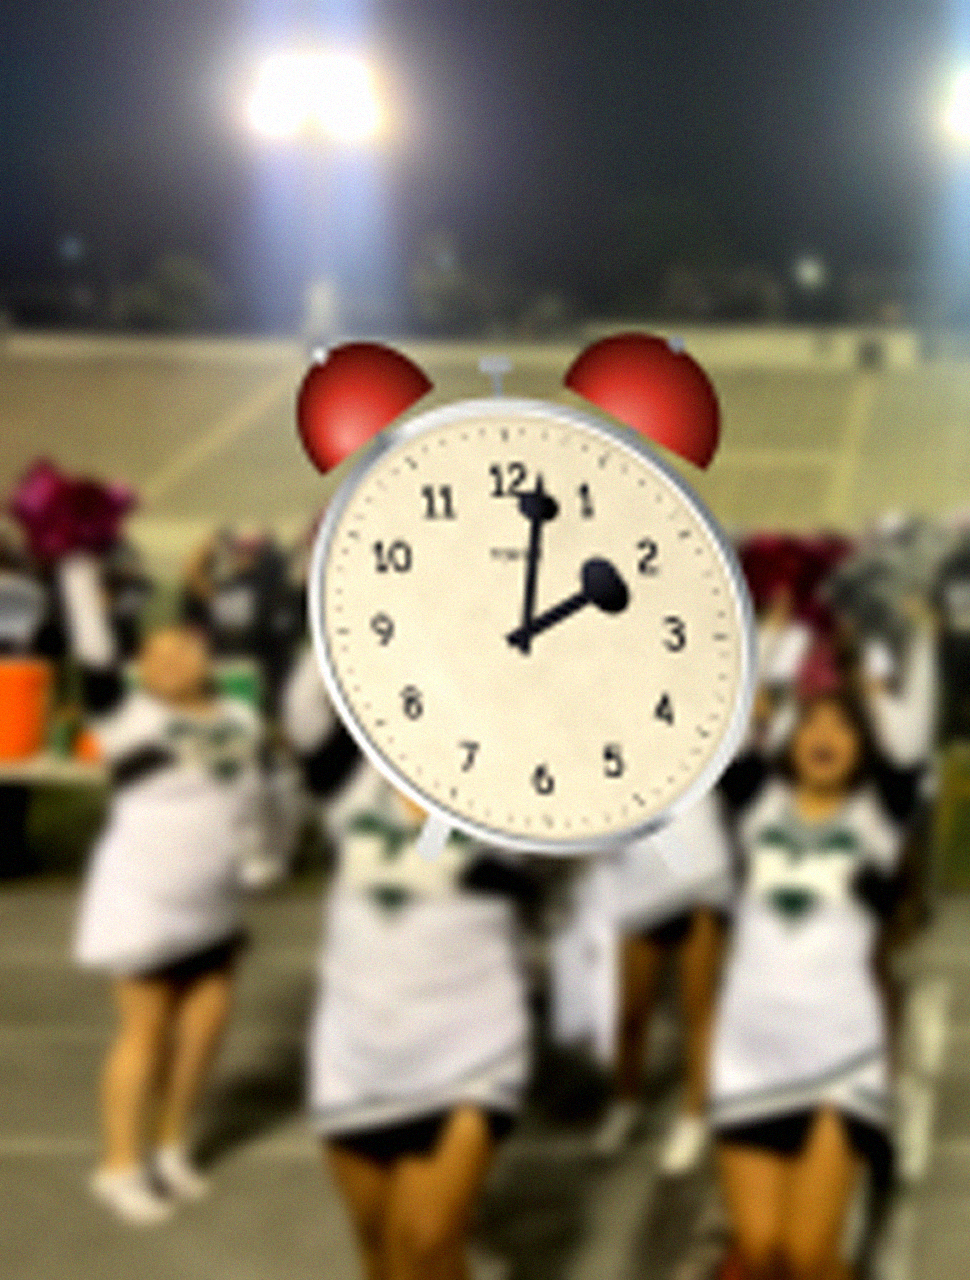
2 h 02 min
